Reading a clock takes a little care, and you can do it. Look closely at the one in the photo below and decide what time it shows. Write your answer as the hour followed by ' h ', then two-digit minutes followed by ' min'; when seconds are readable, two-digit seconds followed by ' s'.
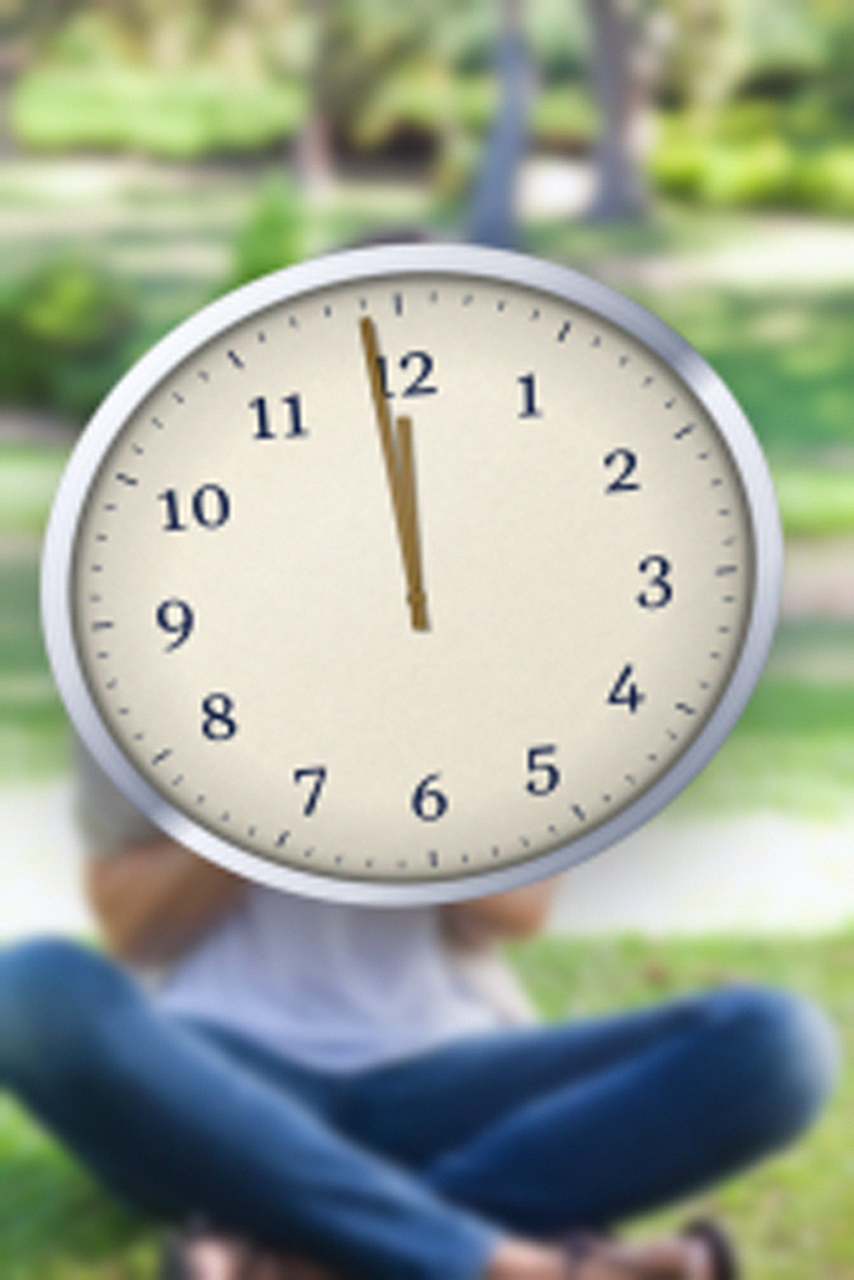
11 h 59 min
